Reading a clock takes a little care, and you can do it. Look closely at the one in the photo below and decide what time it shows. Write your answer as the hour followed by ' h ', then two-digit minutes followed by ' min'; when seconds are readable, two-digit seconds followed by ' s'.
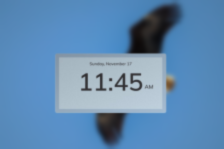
11 h 45 min
